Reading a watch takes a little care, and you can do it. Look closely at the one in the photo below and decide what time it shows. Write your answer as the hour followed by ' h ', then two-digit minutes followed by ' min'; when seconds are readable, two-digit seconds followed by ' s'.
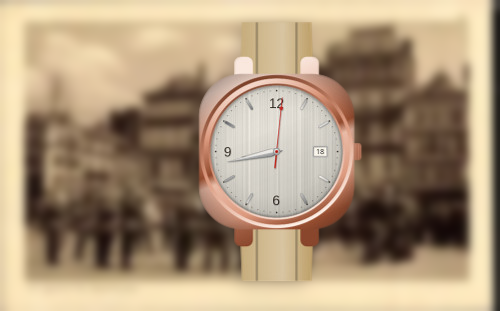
8 h 43 min 01 s
